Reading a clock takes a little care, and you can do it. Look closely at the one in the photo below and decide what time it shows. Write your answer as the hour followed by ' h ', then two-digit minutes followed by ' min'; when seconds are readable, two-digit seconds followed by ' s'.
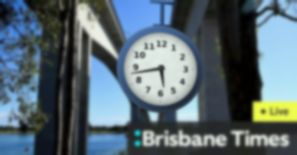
5 h 43 min
